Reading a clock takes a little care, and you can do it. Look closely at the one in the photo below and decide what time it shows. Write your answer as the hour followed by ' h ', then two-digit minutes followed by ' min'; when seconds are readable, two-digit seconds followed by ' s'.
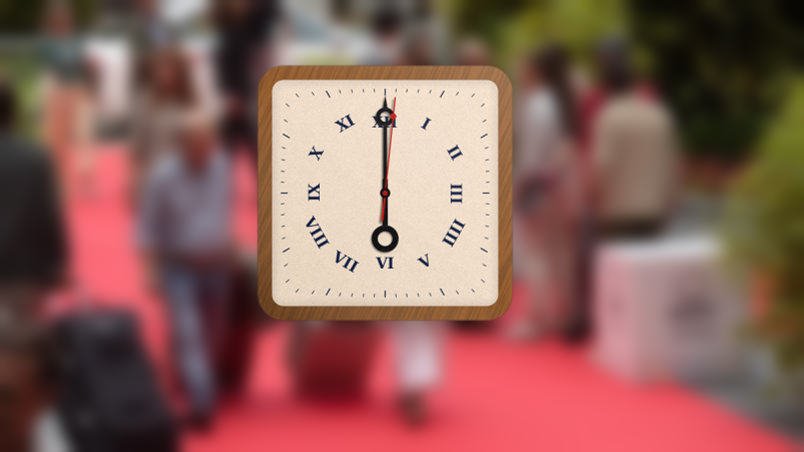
6 h 00 min 01 s
